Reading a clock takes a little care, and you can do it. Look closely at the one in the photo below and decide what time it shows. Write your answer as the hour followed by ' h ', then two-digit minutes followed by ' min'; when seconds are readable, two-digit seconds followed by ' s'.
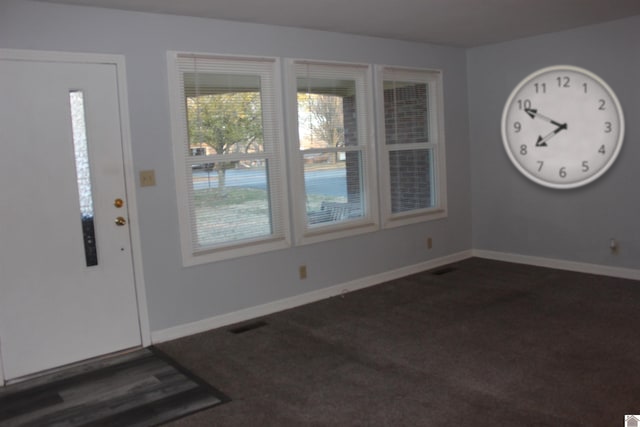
7 h 49 min
